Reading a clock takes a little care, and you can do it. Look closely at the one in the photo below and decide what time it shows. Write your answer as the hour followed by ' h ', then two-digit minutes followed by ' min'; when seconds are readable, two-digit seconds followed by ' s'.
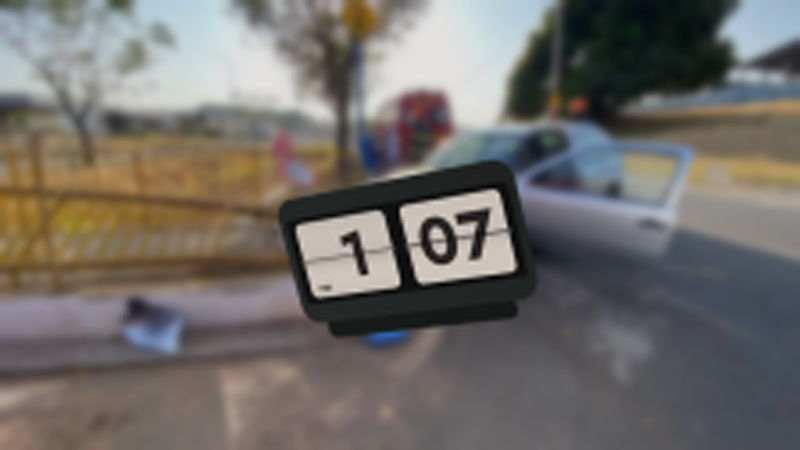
1 h 07 min
